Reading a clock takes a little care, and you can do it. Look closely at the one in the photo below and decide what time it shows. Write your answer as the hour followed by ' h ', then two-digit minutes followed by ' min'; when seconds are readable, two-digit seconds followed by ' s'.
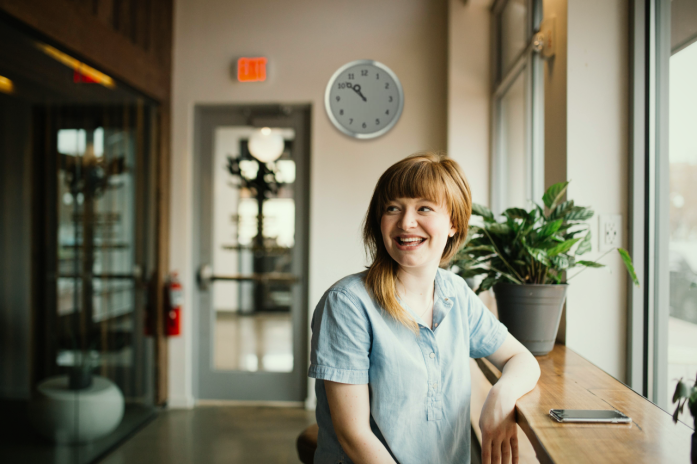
10 h 52 min
